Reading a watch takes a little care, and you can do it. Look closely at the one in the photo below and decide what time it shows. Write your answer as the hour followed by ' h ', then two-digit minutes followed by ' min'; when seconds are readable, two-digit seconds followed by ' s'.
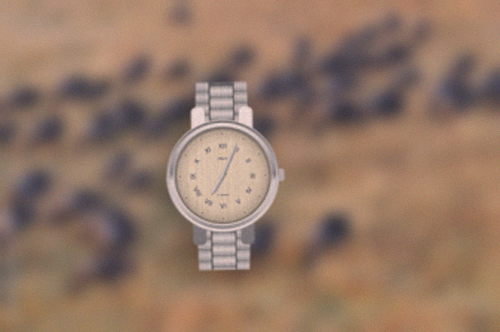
7 h 04 min
